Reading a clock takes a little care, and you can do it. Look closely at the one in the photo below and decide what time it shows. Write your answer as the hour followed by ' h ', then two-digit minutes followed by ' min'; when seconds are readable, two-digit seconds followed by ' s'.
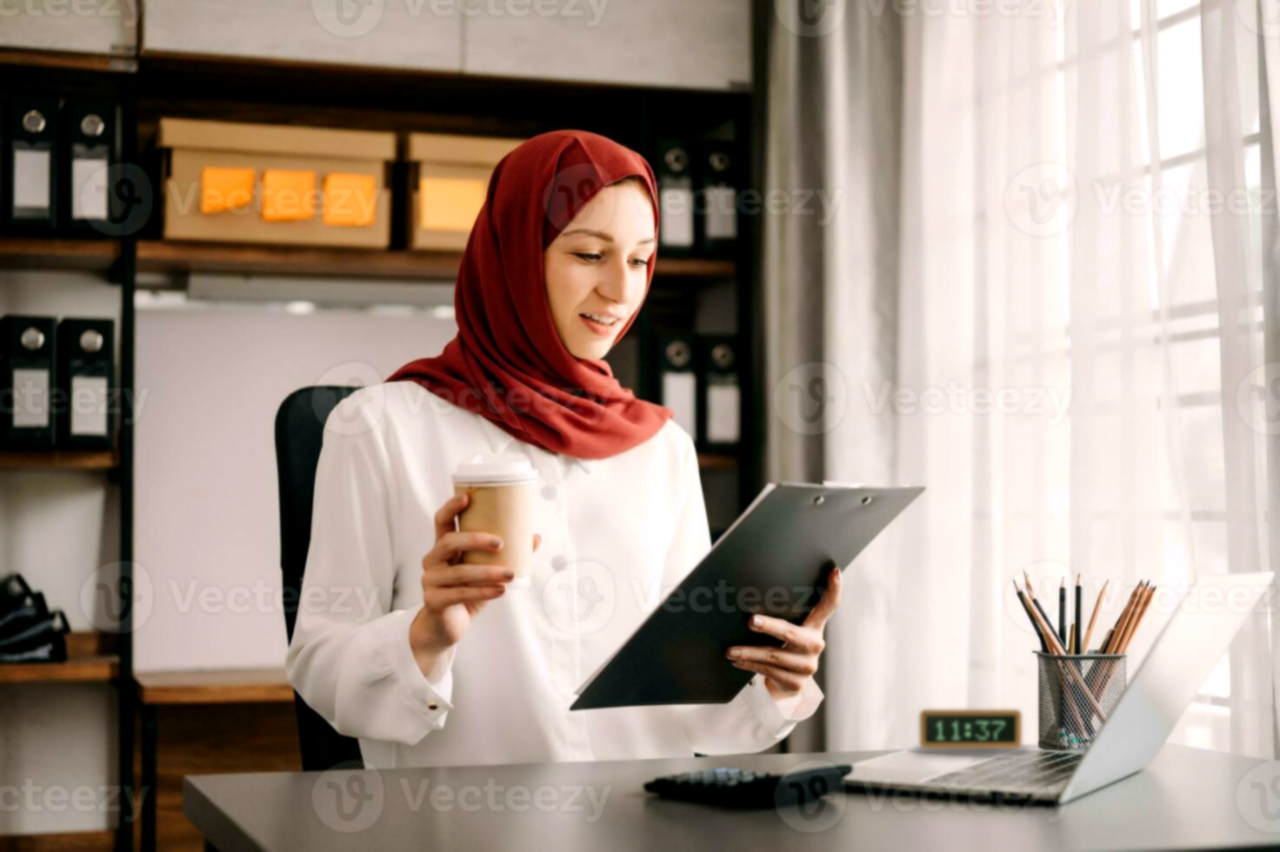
11 h 37 min
